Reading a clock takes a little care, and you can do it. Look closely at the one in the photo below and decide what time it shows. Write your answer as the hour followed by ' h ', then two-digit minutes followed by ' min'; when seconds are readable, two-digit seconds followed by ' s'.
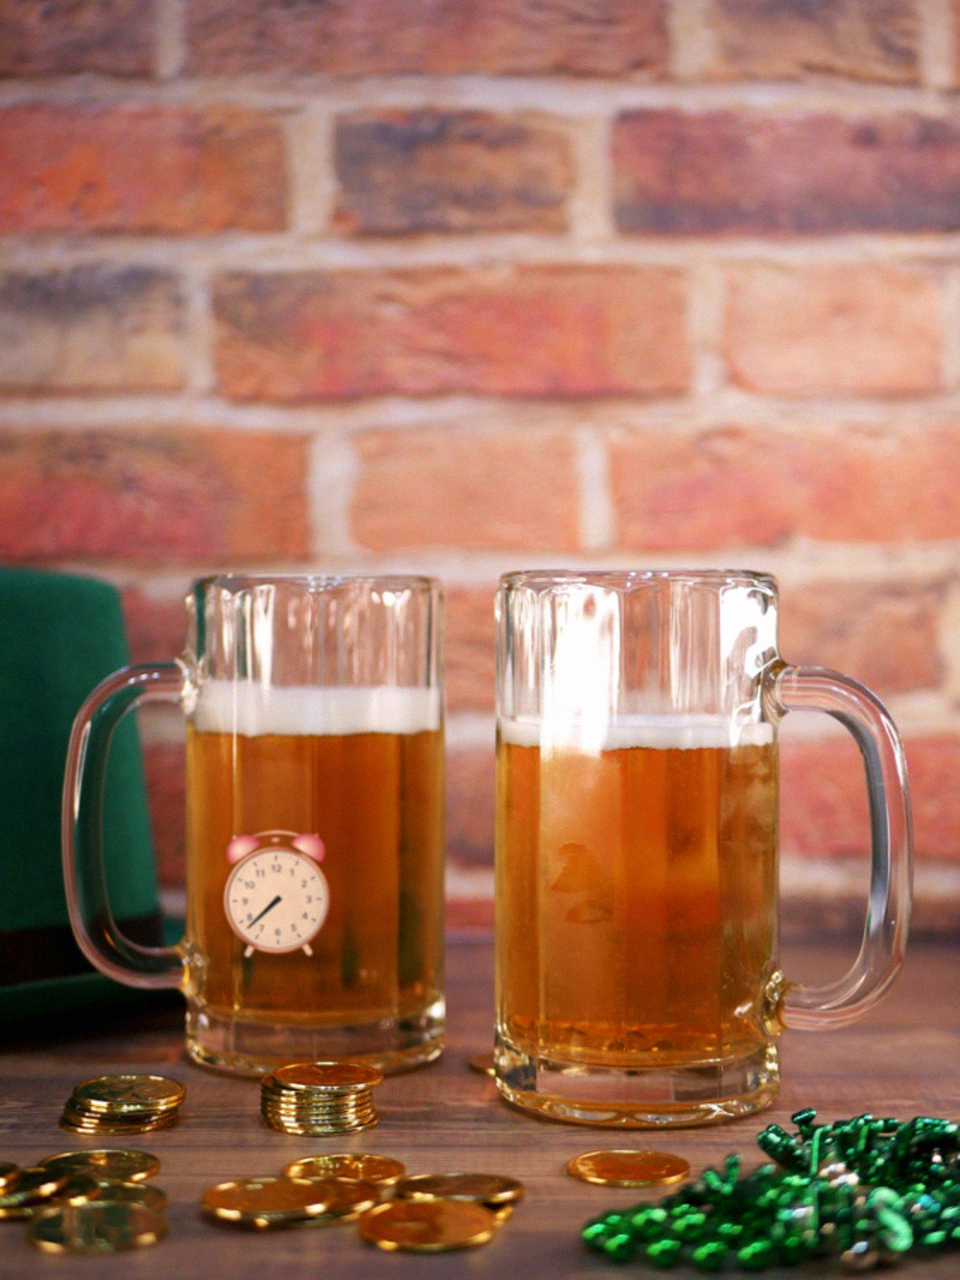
7 h 38 min
